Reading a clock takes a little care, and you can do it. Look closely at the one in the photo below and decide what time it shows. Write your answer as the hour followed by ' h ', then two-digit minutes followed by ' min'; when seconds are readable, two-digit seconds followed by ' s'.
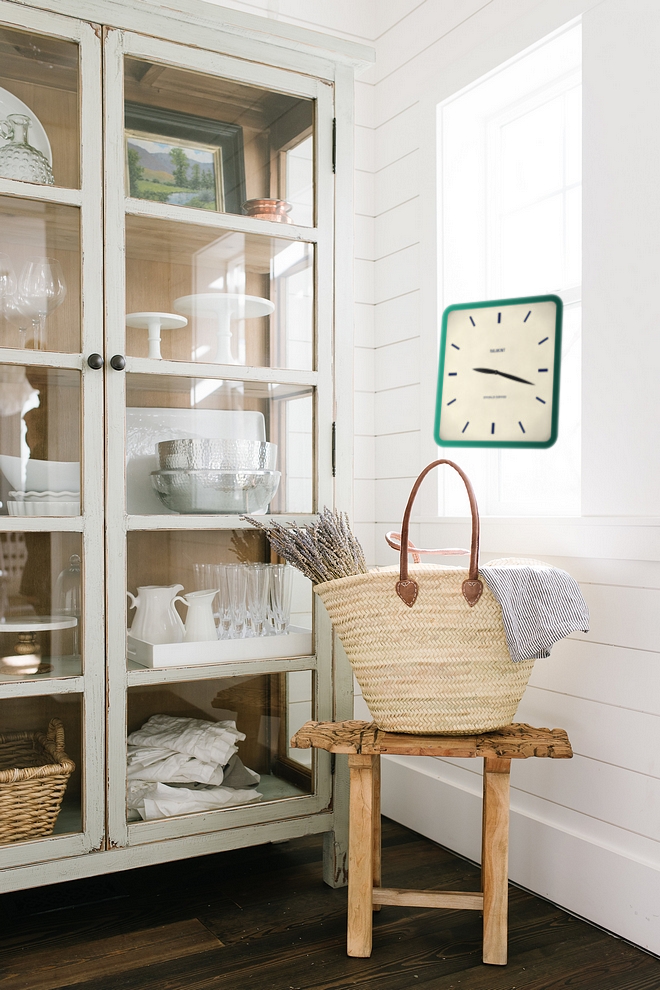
9 h 18 min
